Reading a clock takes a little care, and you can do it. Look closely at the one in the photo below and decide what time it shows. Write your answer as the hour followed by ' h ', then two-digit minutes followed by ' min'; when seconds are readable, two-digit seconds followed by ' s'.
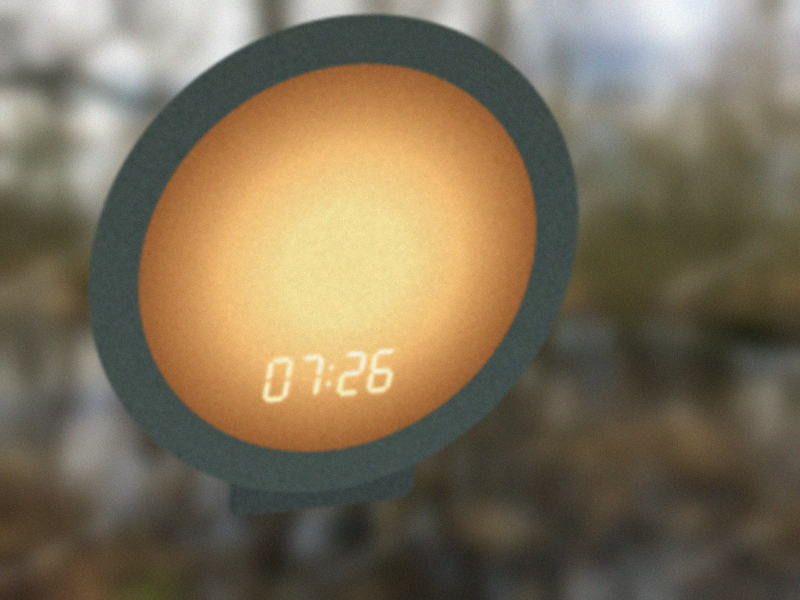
7 h 26 min
